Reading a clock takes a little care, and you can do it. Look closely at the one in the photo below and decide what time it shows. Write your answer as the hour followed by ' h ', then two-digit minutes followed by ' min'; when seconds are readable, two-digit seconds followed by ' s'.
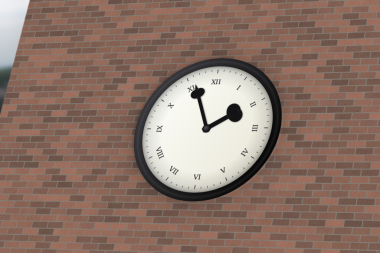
1 h 56 min
